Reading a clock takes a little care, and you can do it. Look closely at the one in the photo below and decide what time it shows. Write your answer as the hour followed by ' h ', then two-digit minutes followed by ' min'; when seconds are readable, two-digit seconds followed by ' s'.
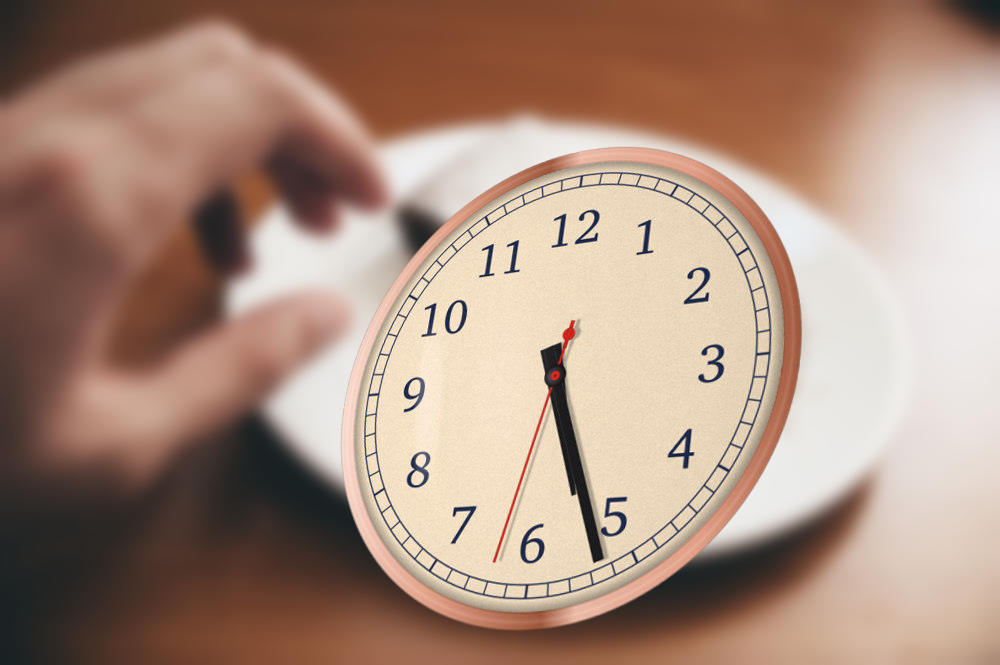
5 h 26 min 32 s
